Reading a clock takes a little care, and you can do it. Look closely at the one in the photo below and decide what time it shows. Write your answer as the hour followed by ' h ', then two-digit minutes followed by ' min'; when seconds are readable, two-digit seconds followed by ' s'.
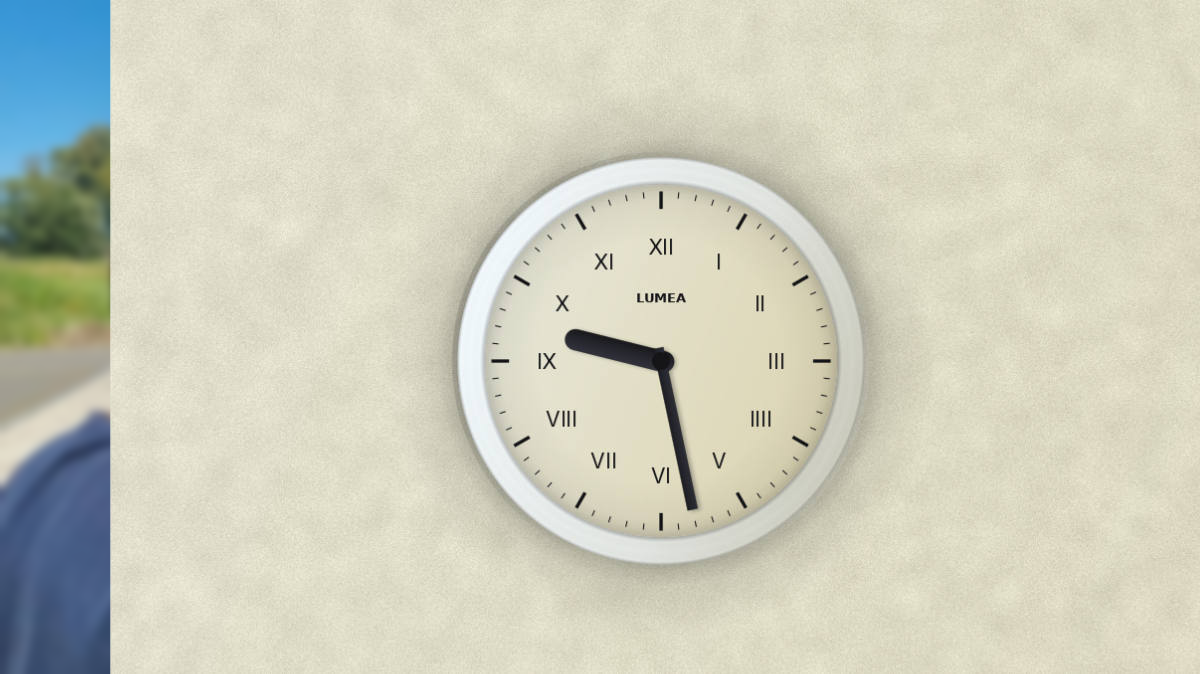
9 h 28 min
